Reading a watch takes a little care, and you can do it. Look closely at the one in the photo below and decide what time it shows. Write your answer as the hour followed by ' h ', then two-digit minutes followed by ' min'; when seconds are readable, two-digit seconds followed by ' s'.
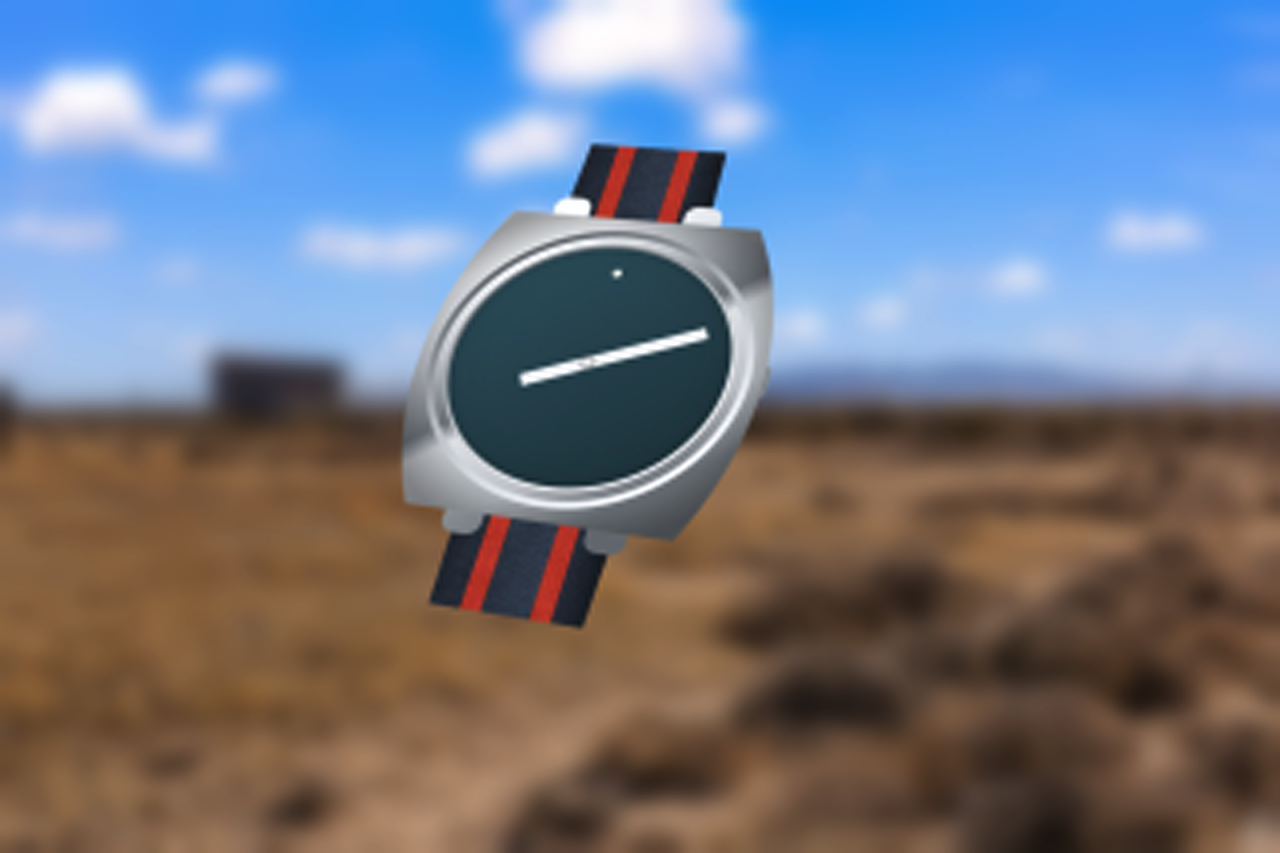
8 h 11 min
